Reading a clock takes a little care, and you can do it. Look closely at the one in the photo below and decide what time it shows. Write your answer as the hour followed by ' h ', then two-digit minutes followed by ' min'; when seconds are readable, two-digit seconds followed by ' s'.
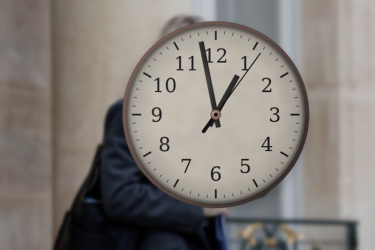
12 h 58 min 06 s
